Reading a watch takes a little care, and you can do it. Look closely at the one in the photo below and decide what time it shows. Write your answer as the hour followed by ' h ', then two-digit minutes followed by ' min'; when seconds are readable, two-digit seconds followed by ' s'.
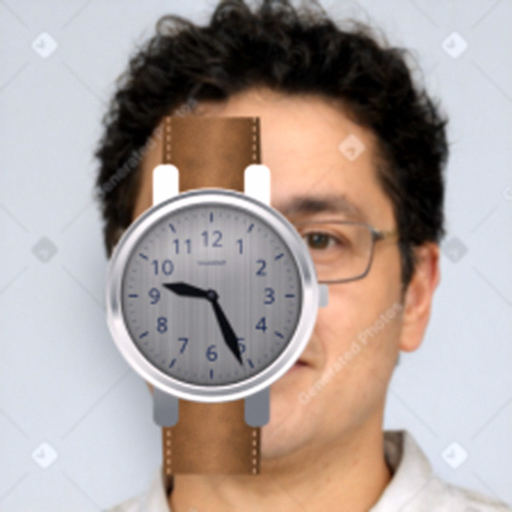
9 h 26 min
